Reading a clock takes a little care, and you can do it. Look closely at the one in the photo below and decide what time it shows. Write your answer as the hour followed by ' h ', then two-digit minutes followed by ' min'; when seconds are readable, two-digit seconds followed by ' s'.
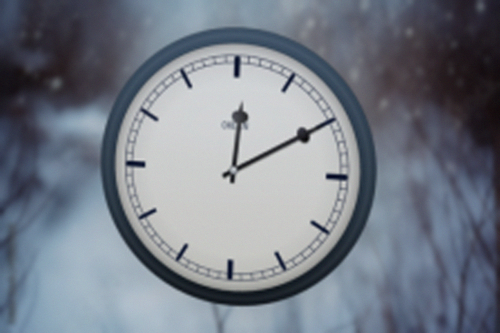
12 h 10 min
